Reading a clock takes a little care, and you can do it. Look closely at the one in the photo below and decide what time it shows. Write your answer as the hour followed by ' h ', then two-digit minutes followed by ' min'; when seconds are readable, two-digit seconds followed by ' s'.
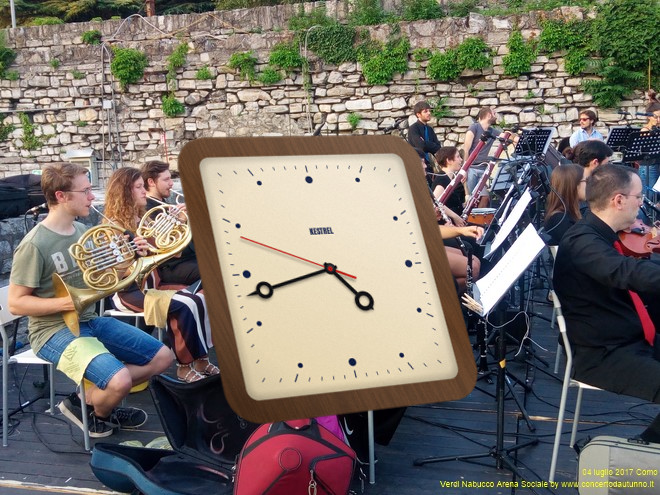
4 h 42 min 49 s
